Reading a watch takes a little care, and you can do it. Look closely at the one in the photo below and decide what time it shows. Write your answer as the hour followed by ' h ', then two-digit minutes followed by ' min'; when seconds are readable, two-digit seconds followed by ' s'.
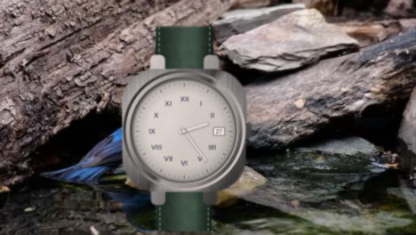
2 h 24 min
